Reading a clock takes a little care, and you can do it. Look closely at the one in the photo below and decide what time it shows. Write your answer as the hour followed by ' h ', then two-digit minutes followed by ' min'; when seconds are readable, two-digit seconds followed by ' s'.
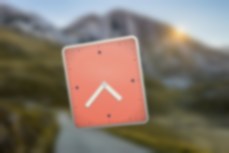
4 h 38 min
